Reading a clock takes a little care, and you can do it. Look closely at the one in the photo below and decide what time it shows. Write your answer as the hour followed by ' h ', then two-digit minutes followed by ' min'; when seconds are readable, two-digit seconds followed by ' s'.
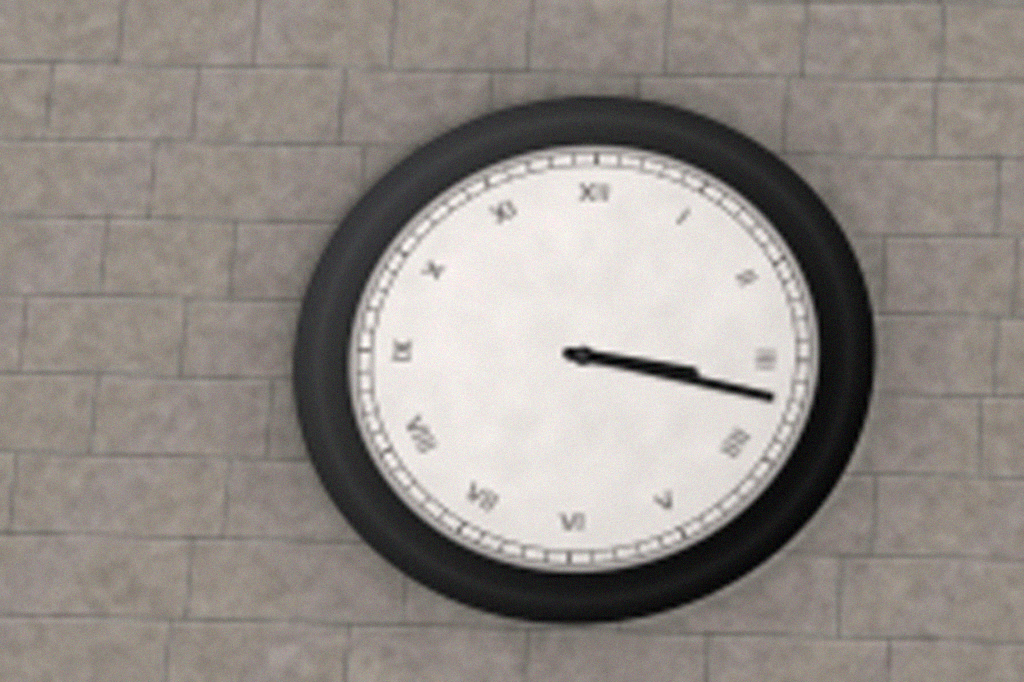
3 h 17 min
